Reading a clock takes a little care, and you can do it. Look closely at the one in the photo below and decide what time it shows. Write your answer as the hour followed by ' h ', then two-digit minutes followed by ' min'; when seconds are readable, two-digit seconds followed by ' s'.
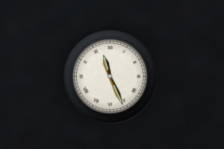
11 h 26 min
